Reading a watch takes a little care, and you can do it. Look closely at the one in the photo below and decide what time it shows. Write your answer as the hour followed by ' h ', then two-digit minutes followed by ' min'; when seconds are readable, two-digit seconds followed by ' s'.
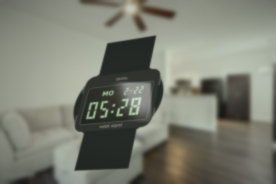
5 h 28 min
